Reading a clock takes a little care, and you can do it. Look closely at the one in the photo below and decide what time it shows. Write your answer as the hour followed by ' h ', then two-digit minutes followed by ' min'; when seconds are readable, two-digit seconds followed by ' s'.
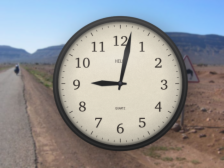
9 h 02 min
